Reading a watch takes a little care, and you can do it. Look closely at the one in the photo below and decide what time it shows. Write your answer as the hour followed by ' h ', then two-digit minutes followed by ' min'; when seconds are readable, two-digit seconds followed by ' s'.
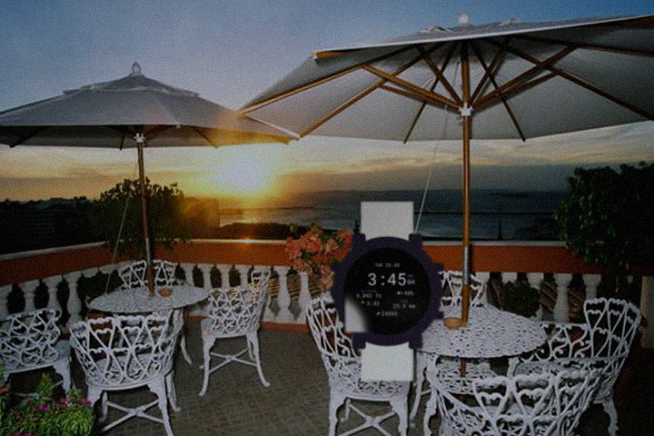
3 h 45 min
